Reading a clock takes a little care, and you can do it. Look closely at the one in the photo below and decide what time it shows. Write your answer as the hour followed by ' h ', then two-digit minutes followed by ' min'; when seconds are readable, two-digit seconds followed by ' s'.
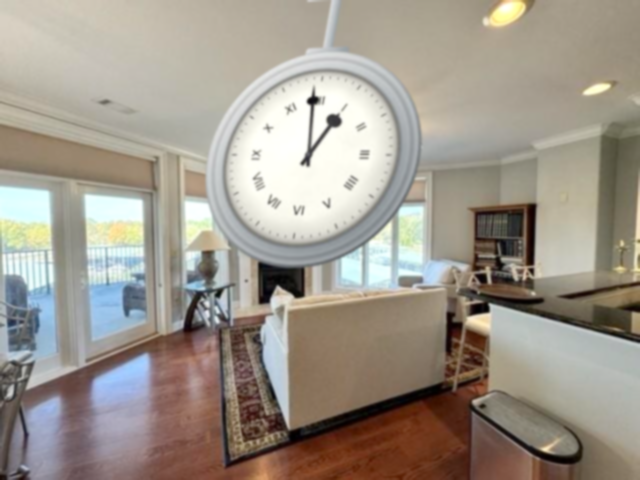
12 h 59 min
